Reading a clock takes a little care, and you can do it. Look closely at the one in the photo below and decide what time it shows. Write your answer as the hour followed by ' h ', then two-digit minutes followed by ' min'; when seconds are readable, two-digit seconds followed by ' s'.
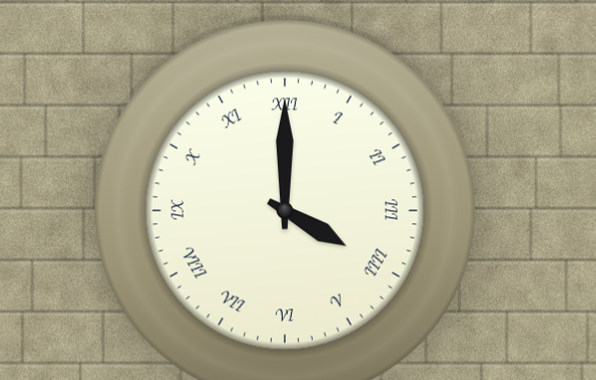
4 h 00 min
